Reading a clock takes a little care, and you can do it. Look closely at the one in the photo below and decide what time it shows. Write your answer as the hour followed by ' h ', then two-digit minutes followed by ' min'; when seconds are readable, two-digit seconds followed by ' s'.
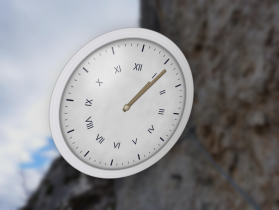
1 h 06 min
